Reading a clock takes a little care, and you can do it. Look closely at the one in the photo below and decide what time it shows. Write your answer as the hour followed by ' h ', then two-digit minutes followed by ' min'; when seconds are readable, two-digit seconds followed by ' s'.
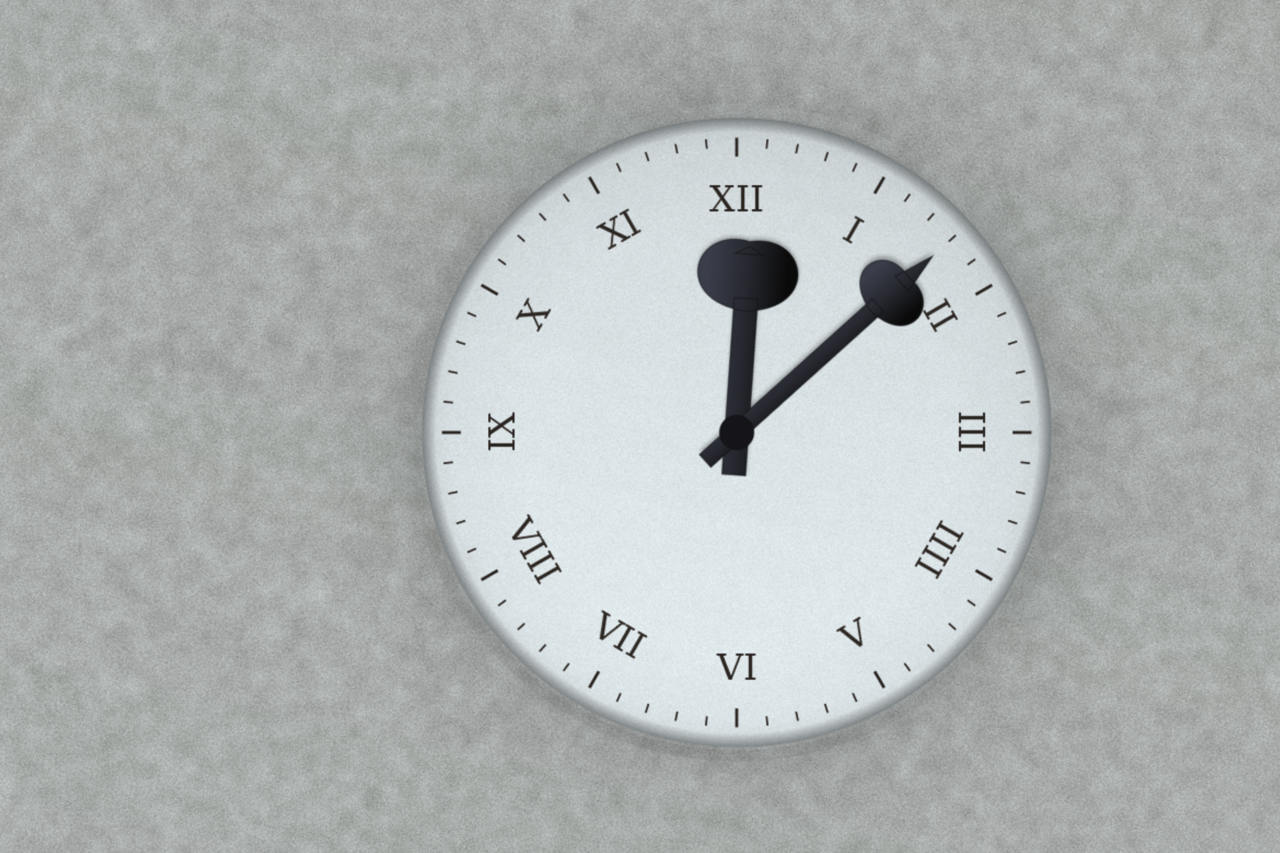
12 h 08 min
